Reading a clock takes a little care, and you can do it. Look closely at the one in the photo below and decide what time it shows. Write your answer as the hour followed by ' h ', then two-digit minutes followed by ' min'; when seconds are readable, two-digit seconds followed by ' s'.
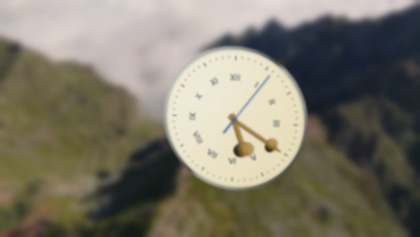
5 h 20 min 06 s
